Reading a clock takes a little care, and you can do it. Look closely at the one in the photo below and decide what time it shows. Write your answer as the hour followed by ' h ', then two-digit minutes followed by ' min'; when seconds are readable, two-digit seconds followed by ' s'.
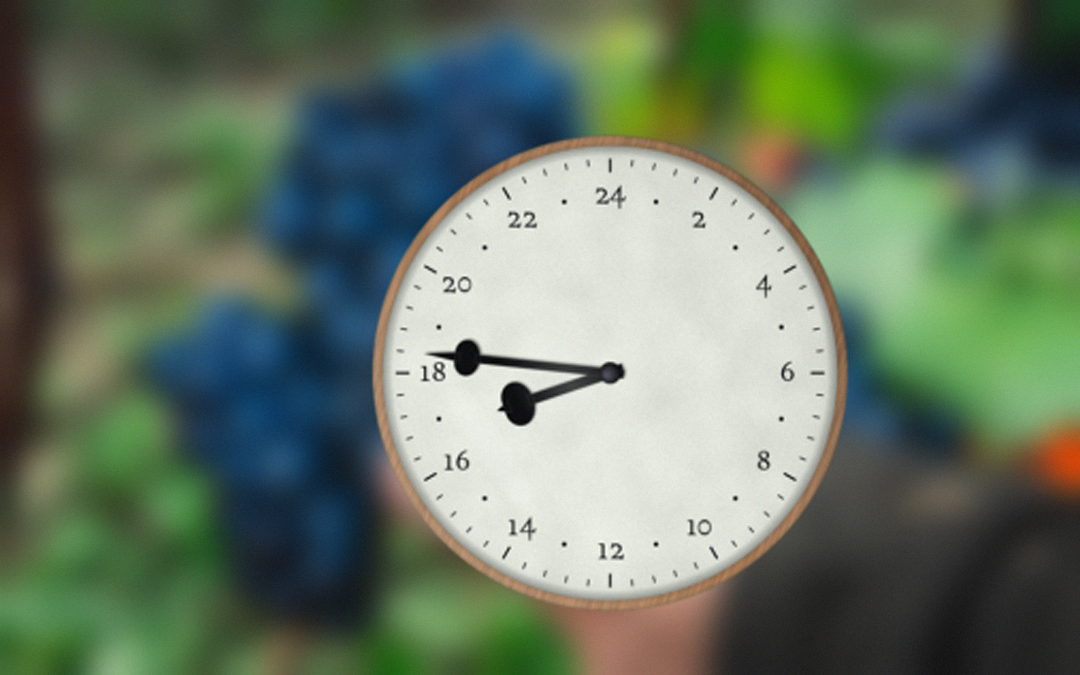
16 h 46 min
